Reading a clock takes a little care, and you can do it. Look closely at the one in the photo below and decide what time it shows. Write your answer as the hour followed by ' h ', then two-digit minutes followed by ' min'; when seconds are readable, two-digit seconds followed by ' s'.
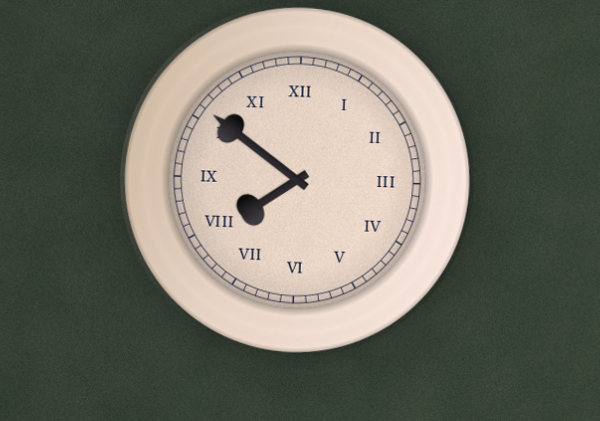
7 h 51 min
